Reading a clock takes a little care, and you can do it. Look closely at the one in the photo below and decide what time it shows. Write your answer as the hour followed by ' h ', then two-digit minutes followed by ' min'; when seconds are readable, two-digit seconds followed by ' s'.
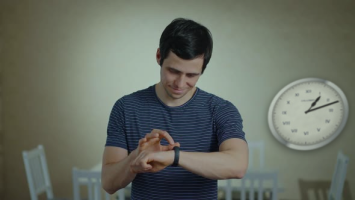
1 h 12 min
